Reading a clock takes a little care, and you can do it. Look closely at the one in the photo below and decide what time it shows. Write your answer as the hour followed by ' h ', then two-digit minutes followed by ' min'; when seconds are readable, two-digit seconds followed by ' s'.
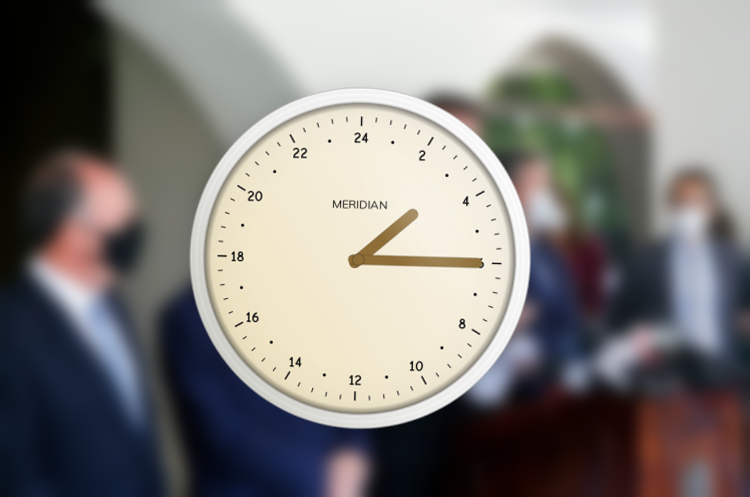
3 h 15 min
